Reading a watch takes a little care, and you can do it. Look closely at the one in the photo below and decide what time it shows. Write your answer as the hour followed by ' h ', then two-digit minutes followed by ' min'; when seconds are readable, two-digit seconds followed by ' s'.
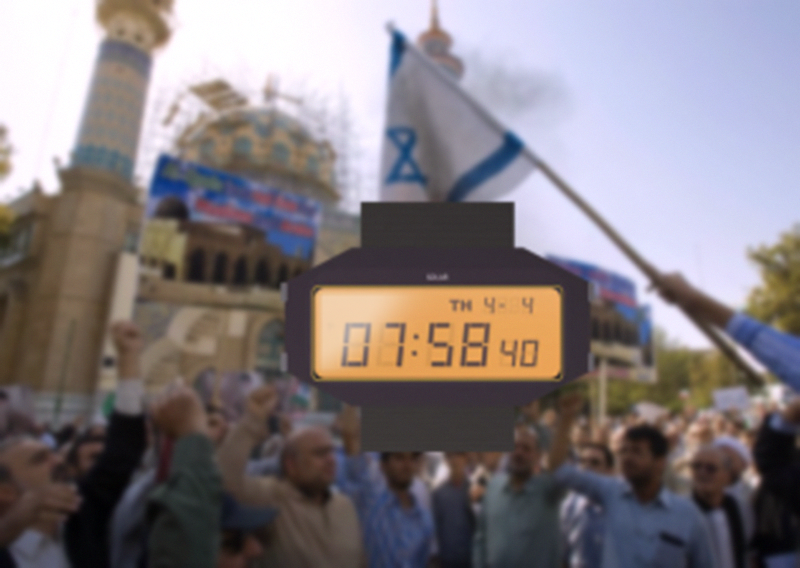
7 h 58 min 40 s
